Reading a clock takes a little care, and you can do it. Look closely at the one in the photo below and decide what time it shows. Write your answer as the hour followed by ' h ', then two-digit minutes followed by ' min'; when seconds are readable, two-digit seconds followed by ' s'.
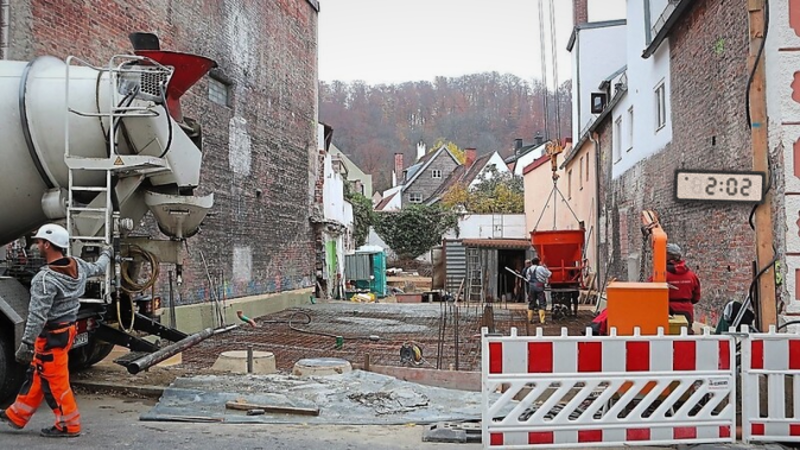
2 h 02 min
